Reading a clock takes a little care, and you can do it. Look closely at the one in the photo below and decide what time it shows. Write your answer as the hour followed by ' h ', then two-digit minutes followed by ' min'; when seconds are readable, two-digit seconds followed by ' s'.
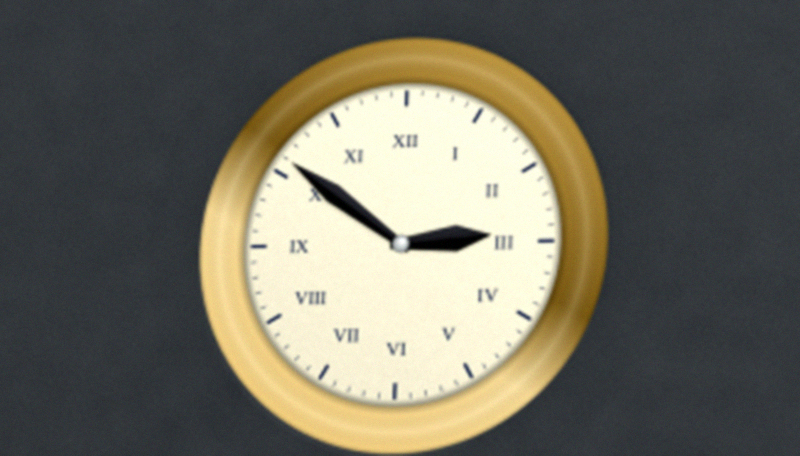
2 h 51 min
